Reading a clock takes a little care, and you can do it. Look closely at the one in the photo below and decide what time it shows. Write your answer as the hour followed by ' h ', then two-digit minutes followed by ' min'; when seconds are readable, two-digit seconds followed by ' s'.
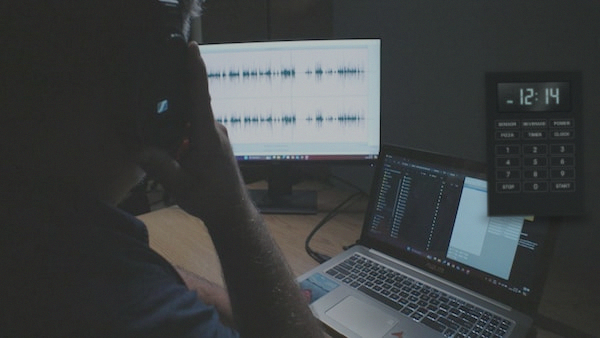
12 h 14 min
